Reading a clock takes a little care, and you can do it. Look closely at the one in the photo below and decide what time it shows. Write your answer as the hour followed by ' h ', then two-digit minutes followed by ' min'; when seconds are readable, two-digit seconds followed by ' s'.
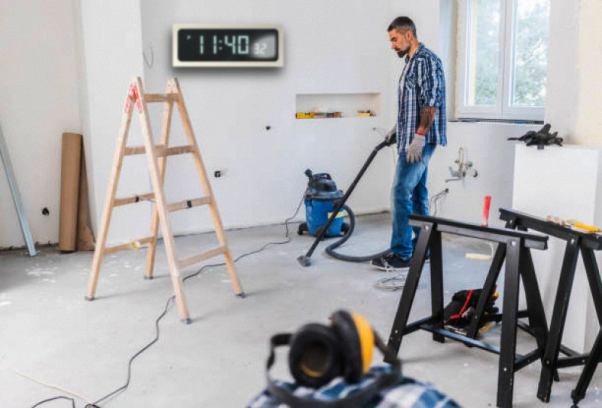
11 h 40 min
